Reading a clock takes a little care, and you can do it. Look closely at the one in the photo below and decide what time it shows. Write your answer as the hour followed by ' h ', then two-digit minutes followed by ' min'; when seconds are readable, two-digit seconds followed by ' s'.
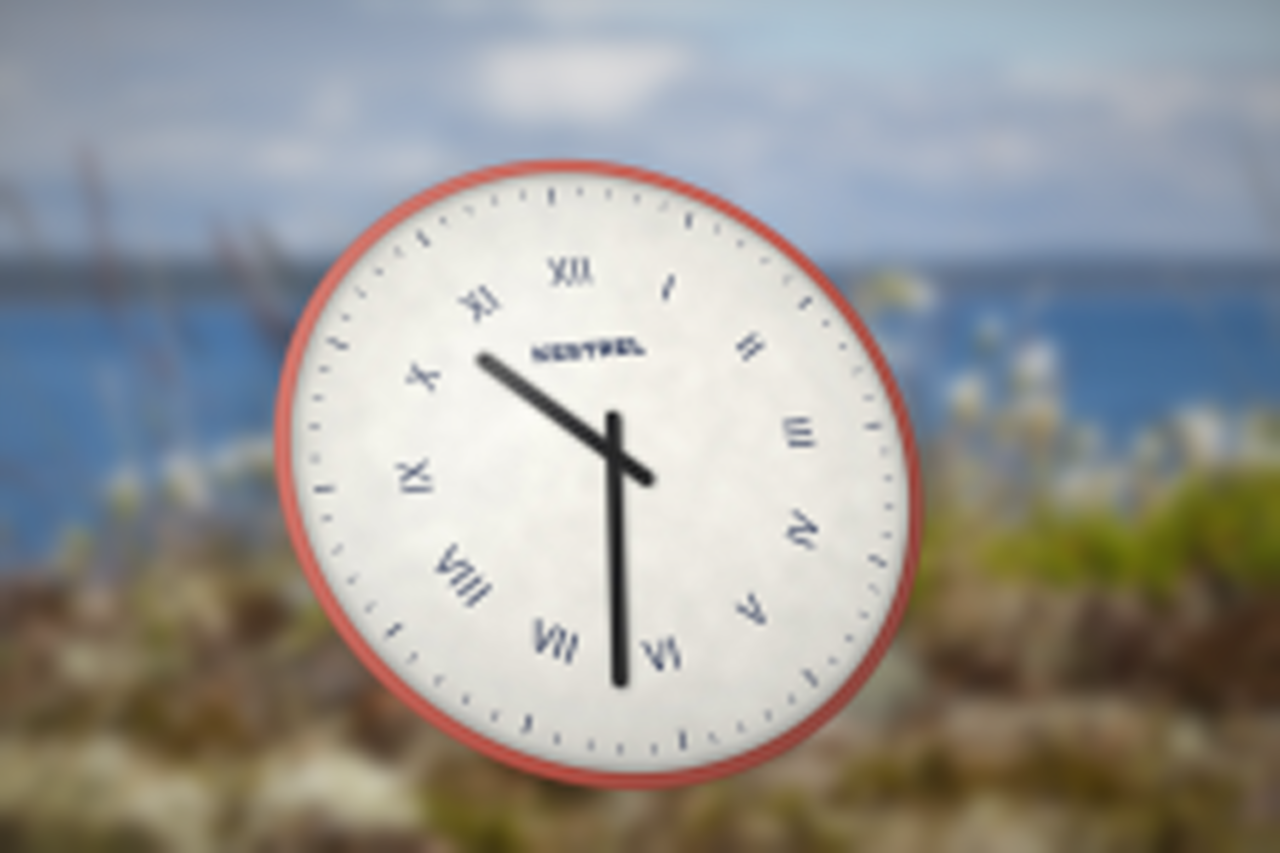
10 h 32 min
